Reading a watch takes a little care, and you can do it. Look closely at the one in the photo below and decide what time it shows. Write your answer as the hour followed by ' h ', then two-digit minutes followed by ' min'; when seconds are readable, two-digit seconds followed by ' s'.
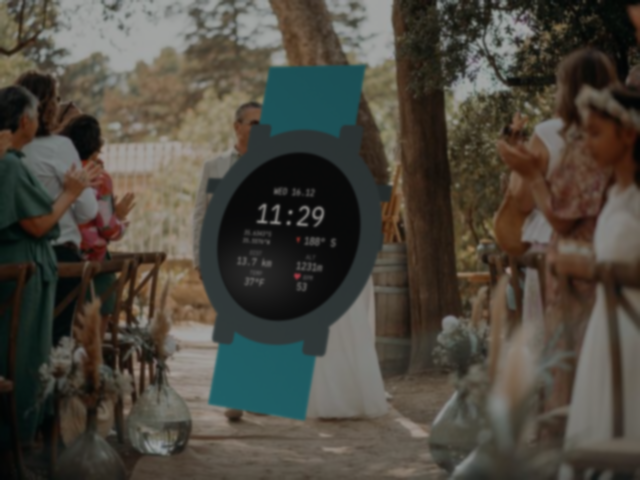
11 h 29 min
